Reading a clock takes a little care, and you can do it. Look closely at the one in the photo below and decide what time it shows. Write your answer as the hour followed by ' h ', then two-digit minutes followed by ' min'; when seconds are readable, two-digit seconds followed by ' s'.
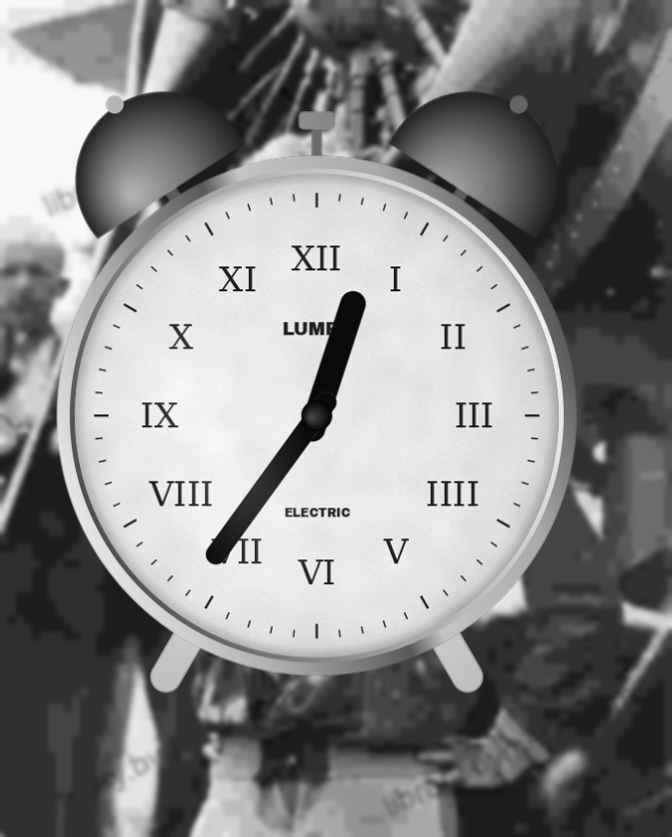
12 h 36 min
